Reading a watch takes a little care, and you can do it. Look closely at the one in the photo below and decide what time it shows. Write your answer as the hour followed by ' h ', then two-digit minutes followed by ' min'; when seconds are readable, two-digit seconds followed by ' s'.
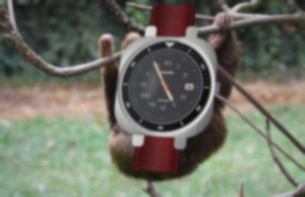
4 h 55 min
